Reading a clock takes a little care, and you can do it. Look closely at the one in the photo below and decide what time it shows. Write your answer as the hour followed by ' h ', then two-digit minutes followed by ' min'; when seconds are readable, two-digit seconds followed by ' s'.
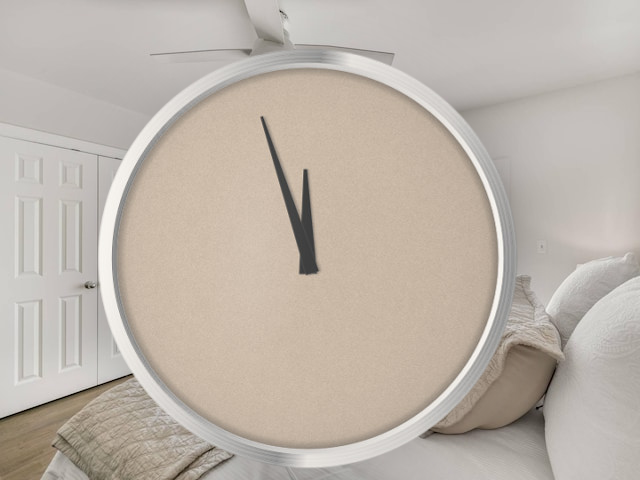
11 h 57 min
